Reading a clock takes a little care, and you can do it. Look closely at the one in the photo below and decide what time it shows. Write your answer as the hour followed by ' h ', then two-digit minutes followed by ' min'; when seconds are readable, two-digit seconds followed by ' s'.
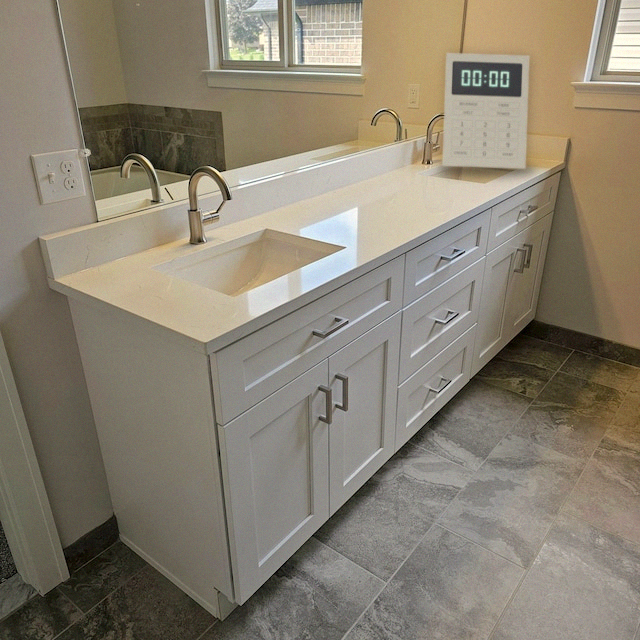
0 h 00 min
